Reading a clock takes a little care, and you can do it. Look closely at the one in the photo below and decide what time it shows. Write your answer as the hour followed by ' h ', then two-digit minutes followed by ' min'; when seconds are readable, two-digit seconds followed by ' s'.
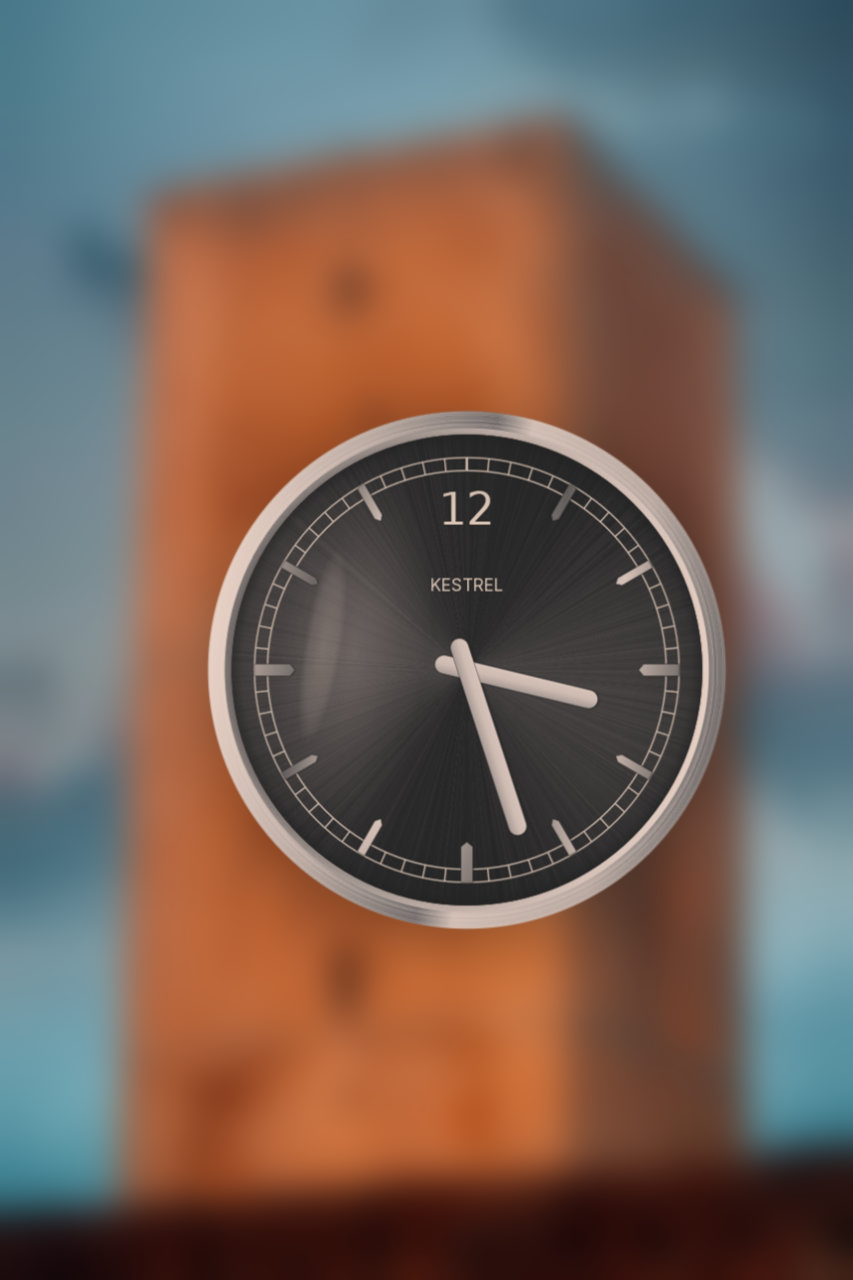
3 h 27 min
